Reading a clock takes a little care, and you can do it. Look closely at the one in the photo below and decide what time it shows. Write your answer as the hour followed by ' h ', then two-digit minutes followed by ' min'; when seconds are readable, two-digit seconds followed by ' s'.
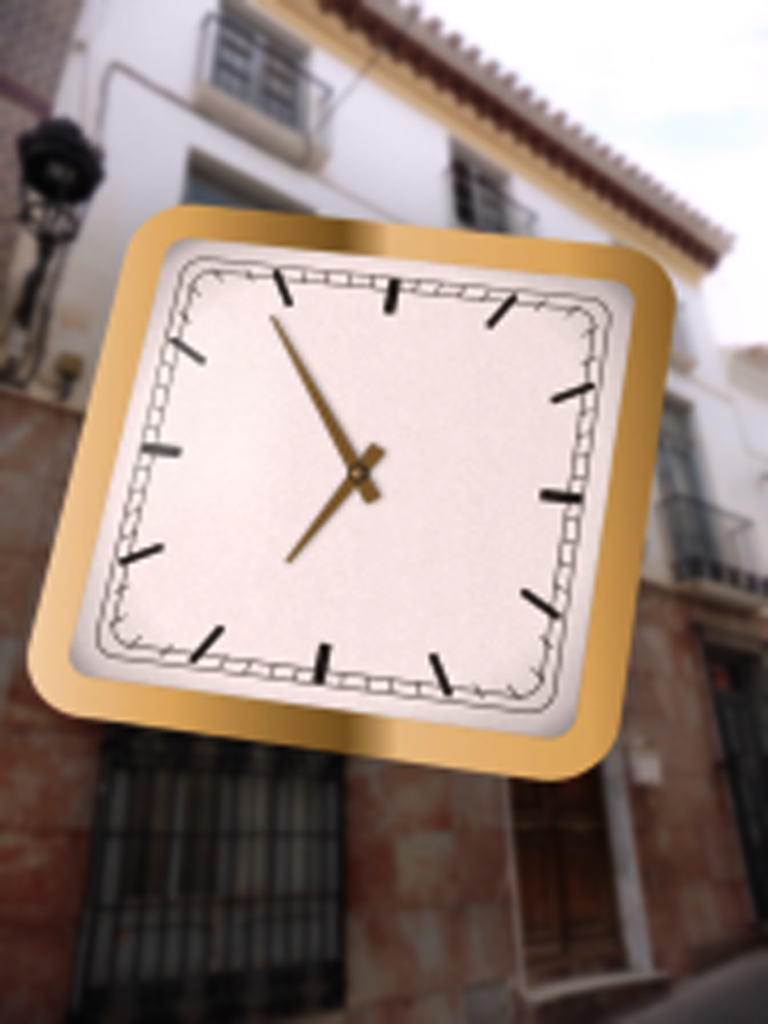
6 h 54 min
